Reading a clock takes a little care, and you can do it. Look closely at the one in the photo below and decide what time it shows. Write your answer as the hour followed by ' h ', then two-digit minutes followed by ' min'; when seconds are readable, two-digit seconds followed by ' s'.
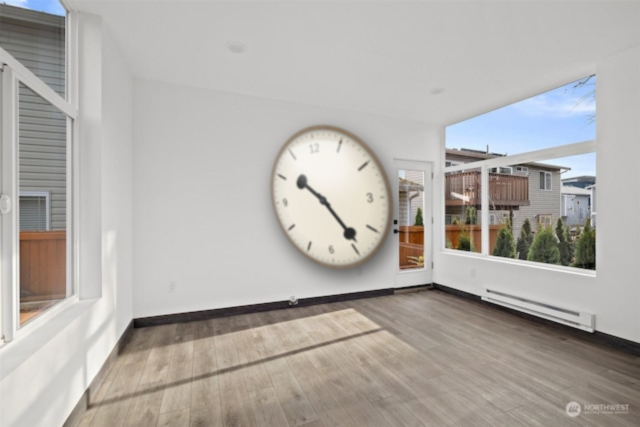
10 h 24 min
